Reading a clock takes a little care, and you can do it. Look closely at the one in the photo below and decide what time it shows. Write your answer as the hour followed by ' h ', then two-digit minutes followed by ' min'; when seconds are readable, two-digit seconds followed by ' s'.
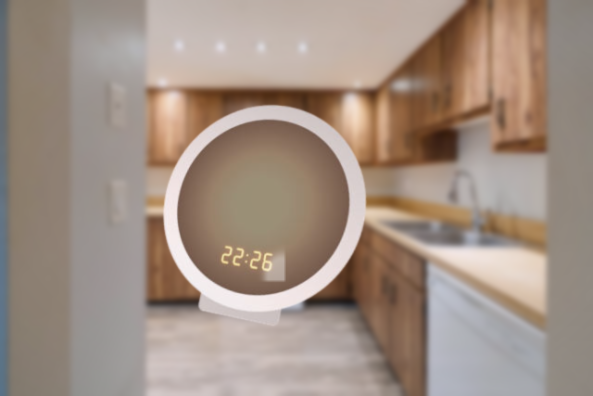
22 h 26 min
